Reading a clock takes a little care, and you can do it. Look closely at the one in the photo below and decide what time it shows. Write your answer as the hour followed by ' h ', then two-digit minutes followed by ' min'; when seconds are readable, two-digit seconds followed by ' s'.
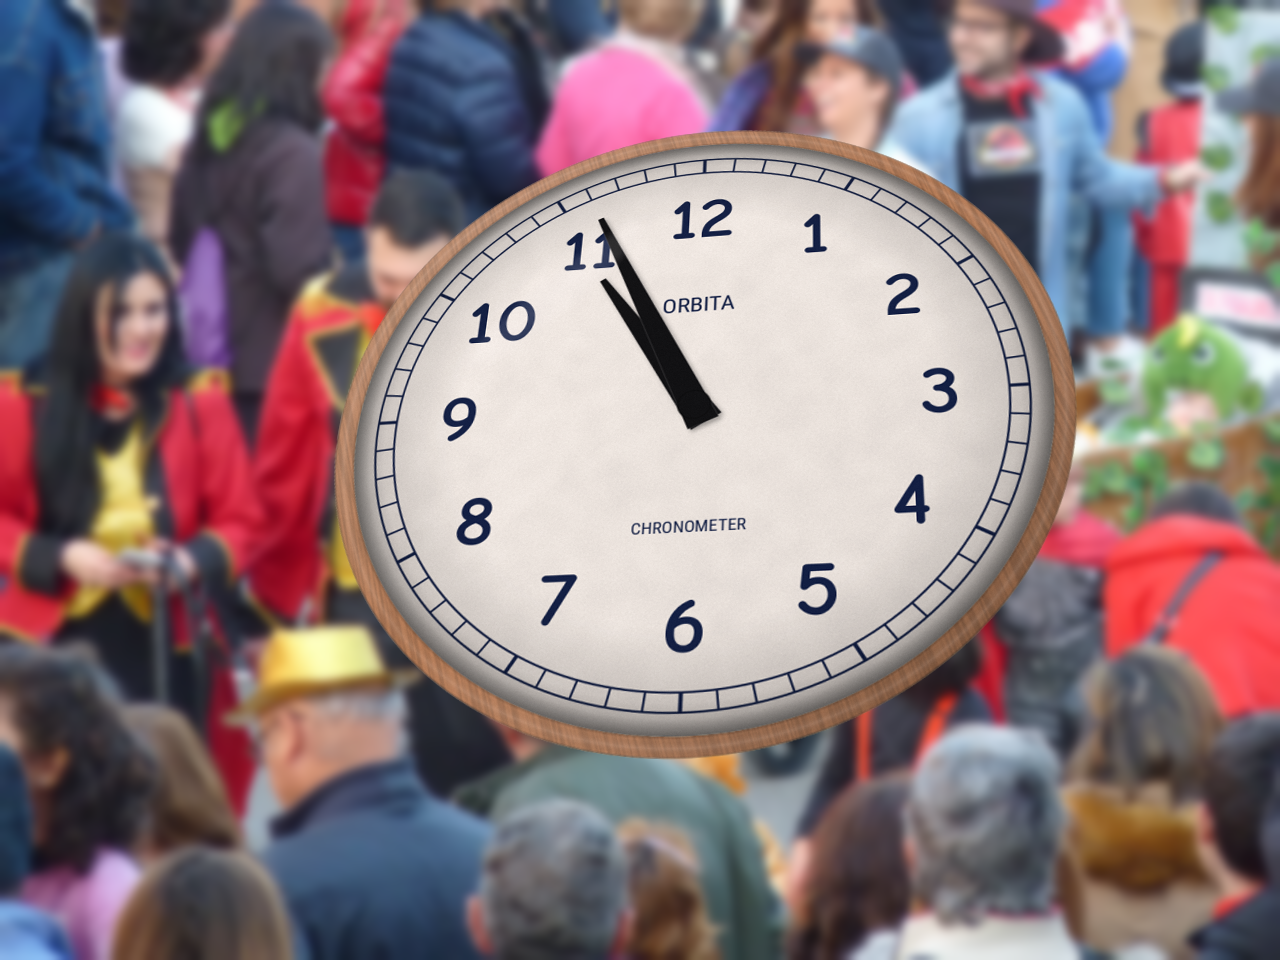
10 h 56 min
